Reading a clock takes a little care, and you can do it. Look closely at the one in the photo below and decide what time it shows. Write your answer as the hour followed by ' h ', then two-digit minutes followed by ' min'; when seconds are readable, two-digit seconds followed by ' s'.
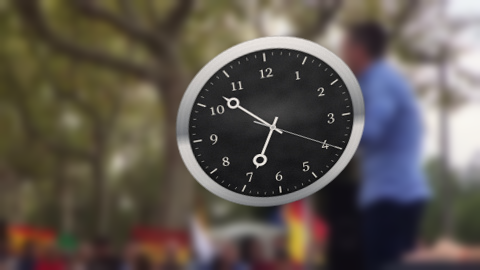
6 h 52 min 20 s
